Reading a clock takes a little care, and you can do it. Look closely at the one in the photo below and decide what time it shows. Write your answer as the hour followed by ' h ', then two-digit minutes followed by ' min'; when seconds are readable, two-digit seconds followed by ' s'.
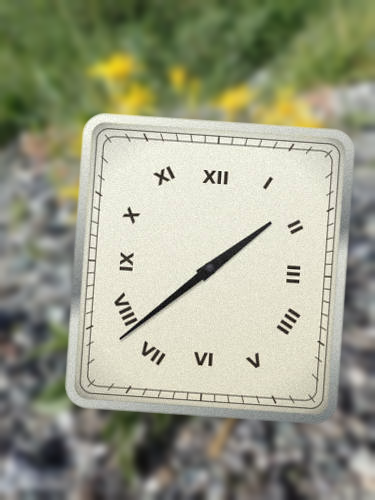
1 h 38 min
